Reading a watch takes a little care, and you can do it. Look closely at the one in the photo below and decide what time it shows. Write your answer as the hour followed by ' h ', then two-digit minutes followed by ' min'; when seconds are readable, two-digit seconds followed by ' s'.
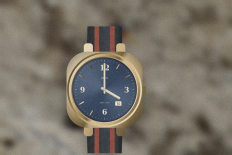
4 h 00 min
